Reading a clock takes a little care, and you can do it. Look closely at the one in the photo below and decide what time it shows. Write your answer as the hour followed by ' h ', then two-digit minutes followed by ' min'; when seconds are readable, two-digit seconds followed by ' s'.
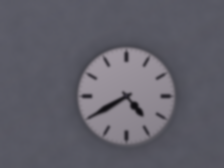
4 h 40 min
